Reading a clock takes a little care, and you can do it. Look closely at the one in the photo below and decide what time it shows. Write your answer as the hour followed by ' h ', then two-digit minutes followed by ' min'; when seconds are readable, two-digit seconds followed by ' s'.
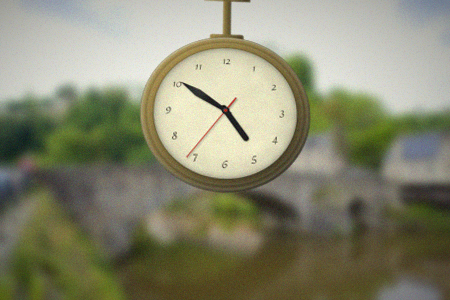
4 h 50 min 36 s
